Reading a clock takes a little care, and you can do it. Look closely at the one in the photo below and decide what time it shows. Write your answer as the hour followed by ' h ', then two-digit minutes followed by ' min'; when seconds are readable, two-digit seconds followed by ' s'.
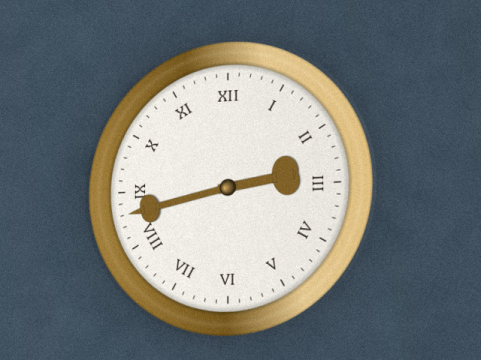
2 h 43 min
